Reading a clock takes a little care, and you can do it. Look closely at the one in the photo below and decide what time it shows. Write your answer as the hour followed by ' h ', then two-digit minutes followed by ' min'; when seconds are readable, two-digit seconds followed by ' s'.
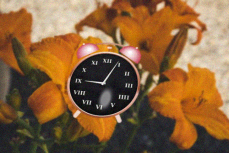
9 h 04 min
